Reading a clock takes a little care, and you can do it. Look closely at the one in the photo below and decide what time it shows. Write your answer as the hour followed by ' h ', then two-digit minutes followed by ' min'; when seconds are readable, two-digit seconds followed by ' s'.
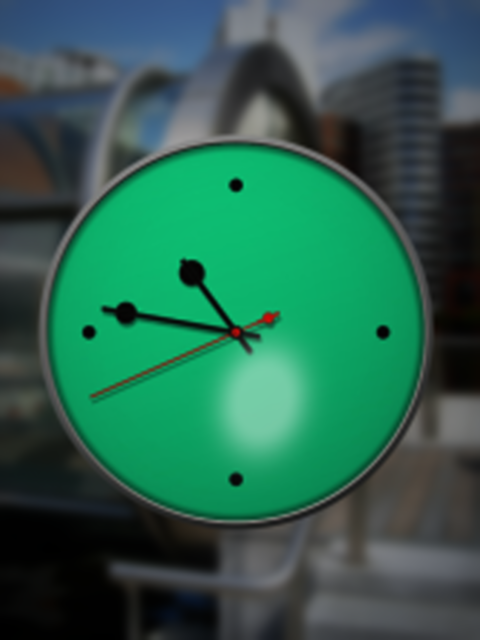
10 h 46 min 41 s
